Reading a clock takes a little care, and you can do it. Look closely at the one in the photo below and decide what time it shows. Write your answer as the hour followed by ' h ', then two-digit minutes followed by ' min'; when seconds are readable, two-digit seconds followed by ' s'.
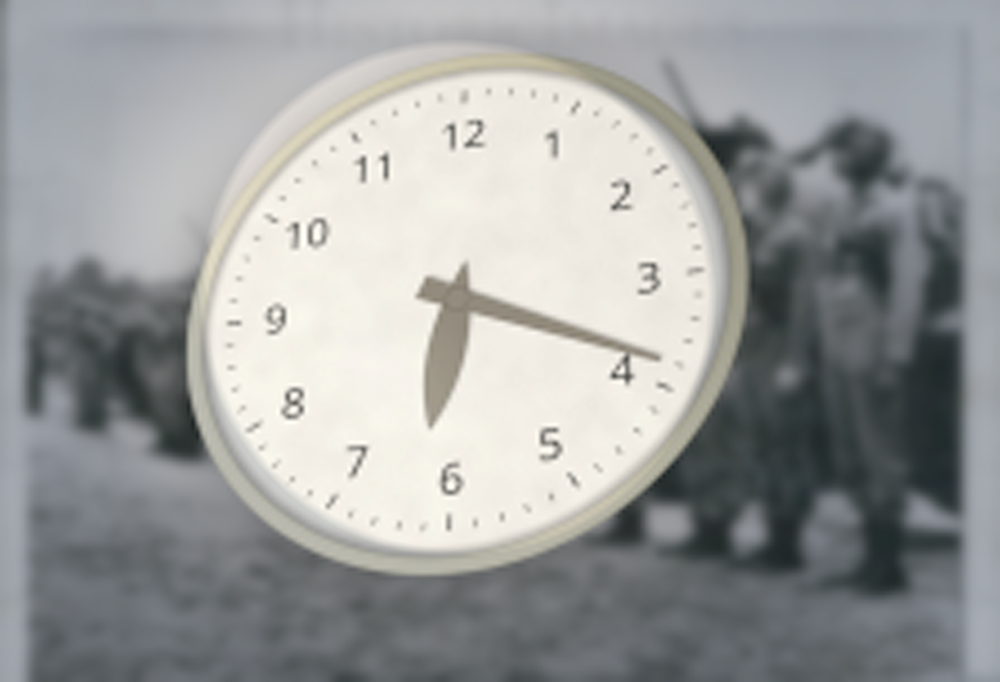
6 h 19 min
